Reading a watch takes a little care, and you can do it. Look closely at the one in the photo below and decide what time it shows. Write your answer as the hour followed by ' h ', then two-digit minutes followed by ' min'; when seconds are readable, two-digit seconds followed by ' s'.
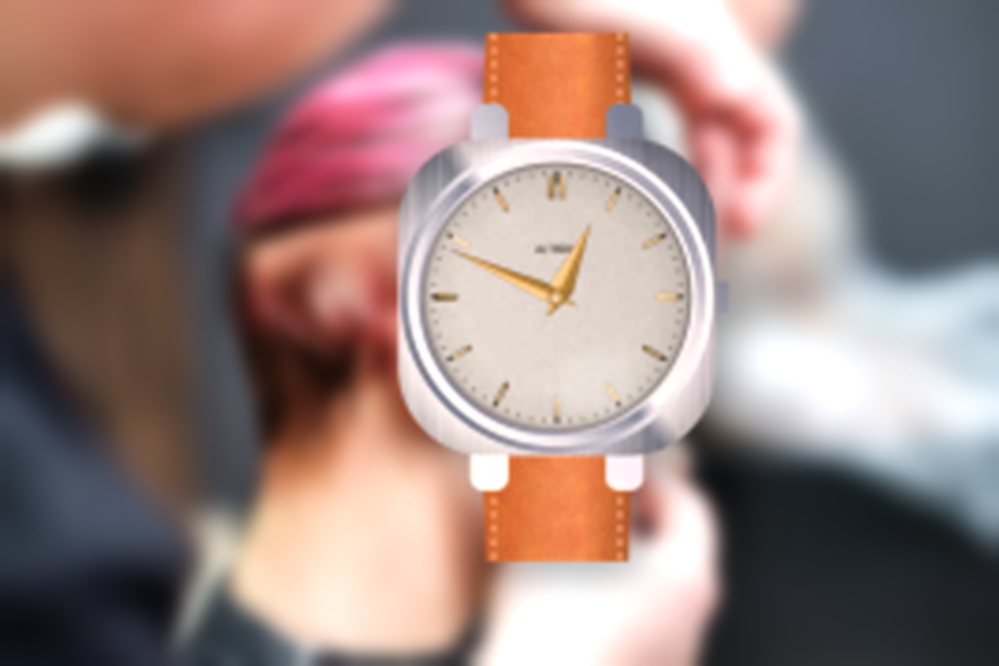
12 h 49 min
